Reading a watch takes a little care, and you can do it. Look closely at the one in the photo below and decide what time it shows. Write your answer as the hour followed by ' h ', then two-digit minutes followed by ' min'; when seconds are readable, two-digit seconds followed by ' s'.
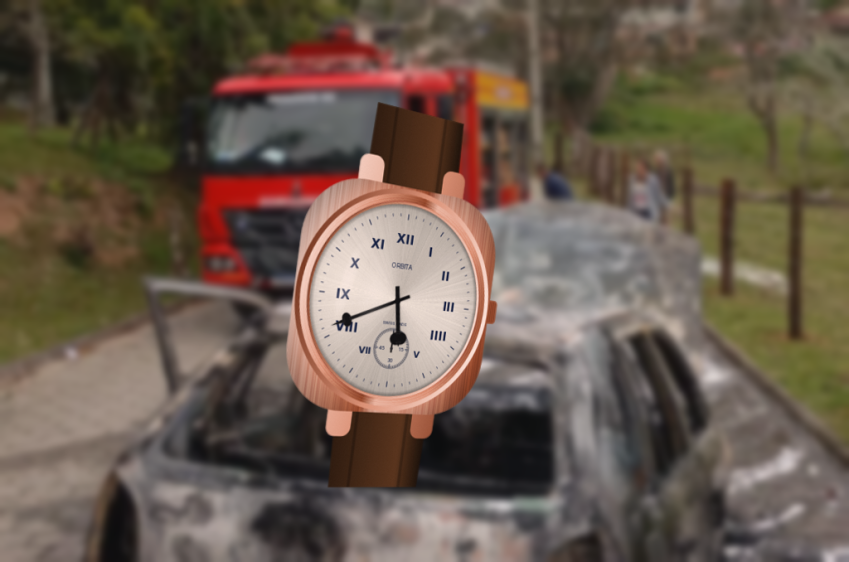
5 h 41 min
